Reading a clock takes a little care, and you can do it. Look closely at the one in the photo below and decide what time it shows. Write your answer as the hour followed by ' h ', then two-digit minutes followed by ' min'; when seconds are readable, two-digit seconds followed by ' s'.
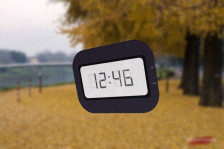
12 h 46 min
